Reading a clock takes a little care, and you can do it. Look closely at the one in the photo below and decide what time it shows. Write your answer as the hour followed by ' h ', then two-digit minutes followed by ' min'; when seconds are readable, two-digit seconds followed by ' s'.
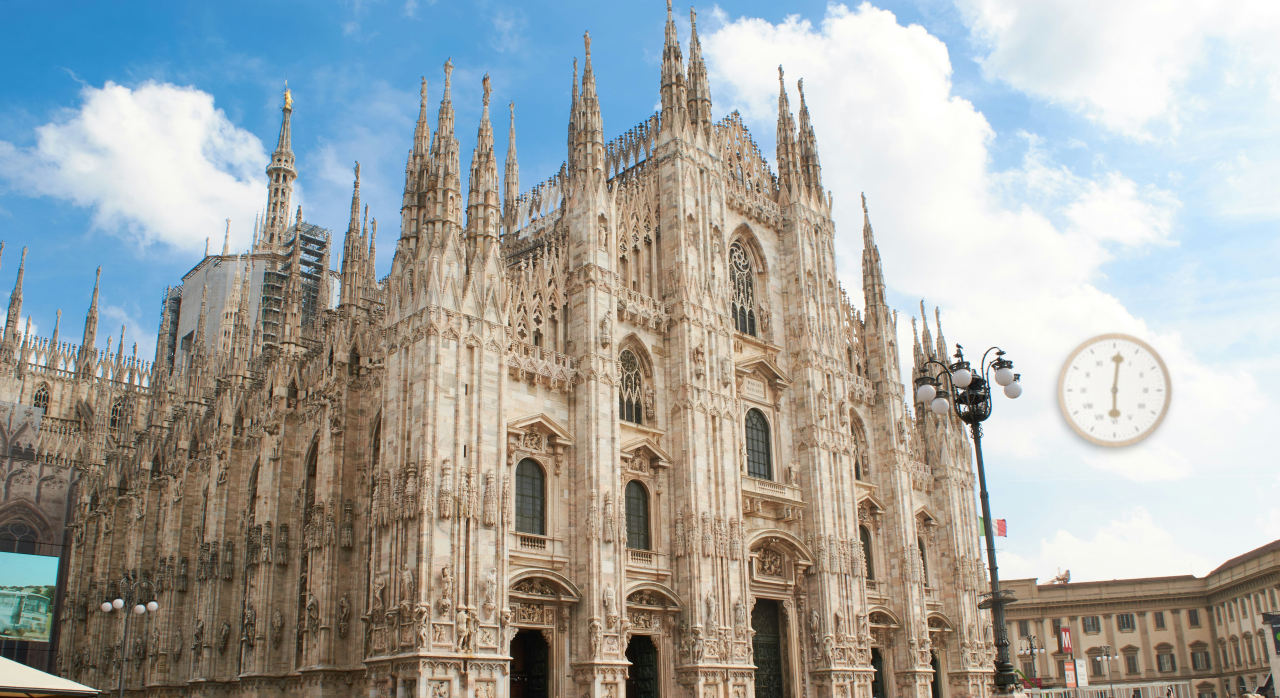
6 h 01 min
